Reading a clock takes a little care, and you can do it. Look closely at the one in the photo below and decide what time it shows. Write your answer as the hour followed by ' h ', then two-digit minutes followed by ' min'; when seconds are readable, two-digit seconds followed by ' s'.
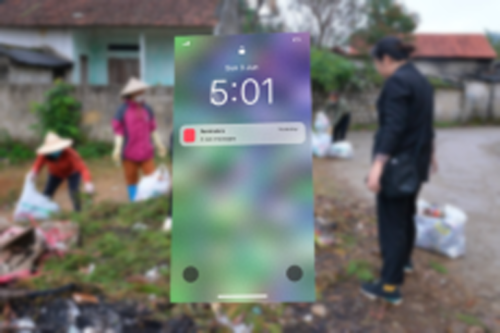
5 h 01 min
